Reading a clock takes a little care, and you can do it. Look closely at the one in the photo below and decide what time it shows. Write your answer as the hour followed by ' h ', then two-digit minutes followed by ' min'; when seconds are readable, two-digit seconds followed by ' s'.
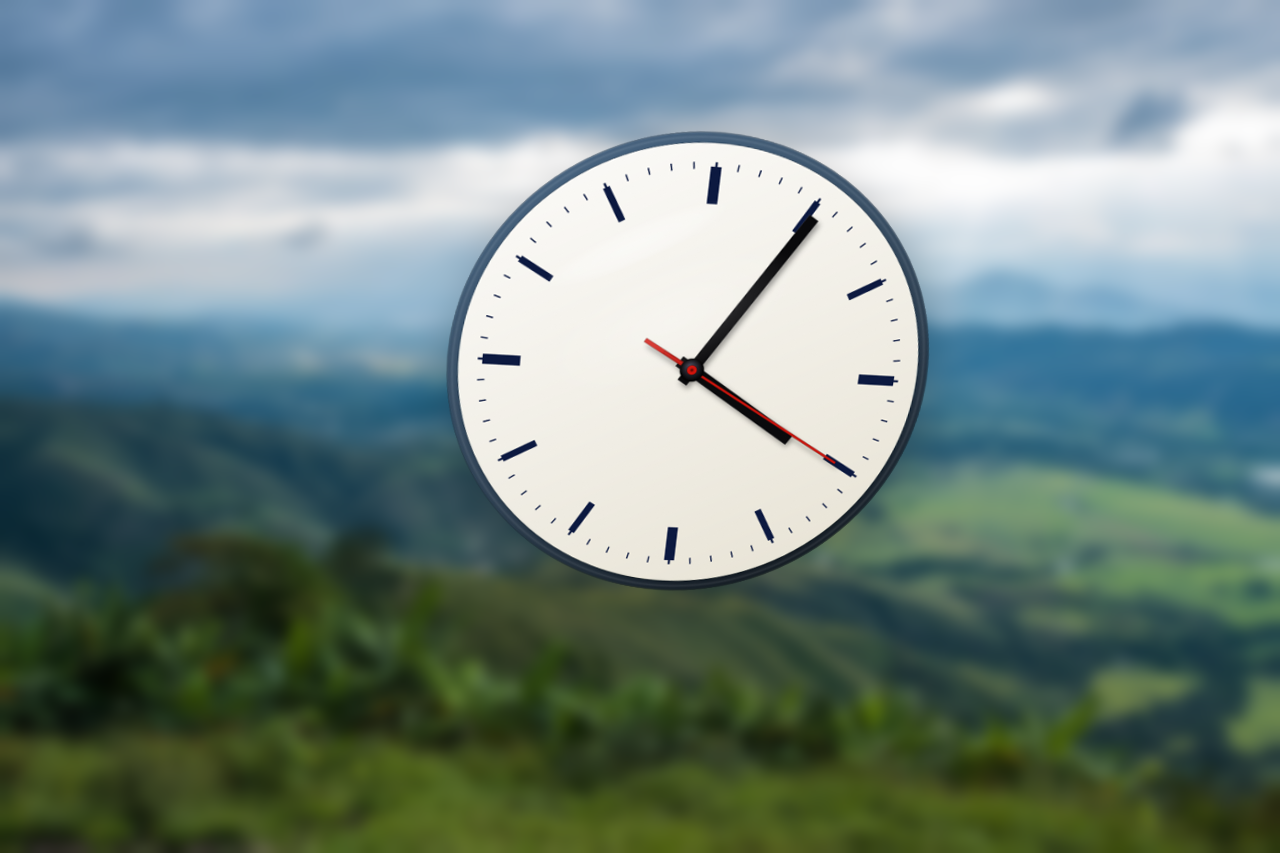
4 h 05 min 20 s
